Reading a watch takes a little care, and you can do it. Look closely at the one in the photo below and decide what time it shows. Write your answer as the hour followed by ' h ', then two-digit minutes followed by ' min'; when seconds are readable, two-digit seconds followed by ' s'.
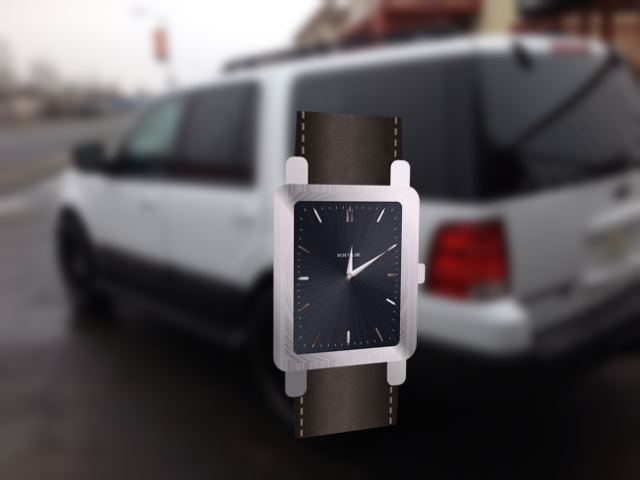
12 h 10 min
